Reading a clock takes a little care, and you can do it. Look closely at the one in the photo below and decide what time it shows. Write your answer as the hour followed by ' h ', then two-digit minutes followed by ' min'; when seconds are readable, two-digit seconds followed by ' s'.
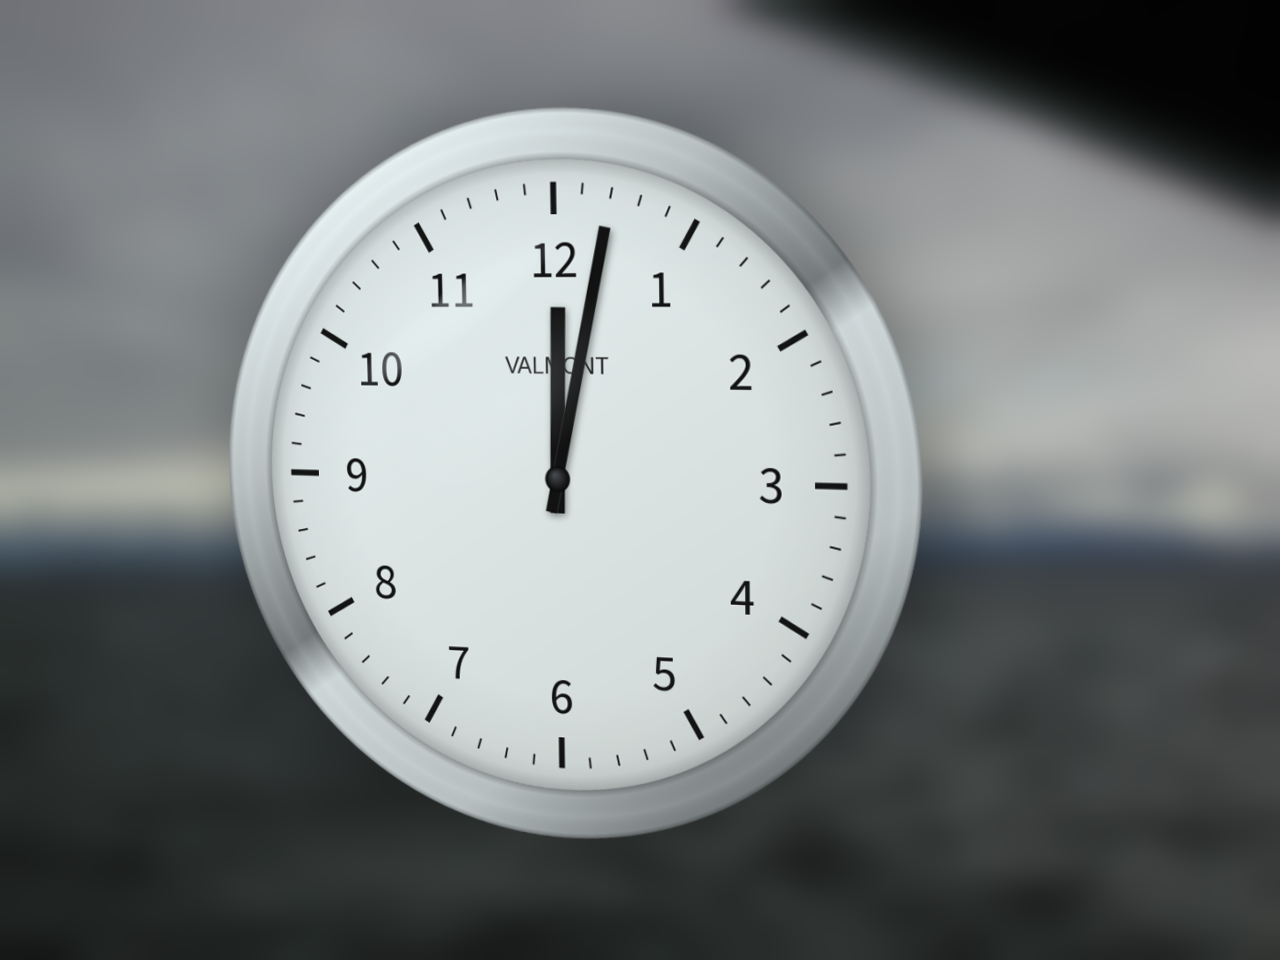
12 h 02 min
